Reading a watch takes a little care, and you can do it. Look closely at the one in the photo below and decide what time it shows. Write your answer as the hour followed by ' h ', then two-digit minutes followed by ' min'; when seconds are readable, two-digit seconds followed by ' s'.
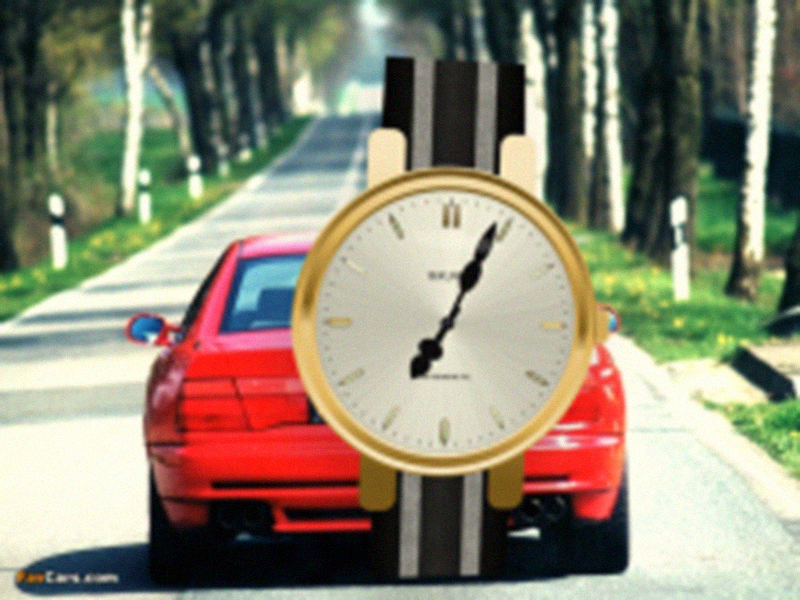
7 h 04 min
